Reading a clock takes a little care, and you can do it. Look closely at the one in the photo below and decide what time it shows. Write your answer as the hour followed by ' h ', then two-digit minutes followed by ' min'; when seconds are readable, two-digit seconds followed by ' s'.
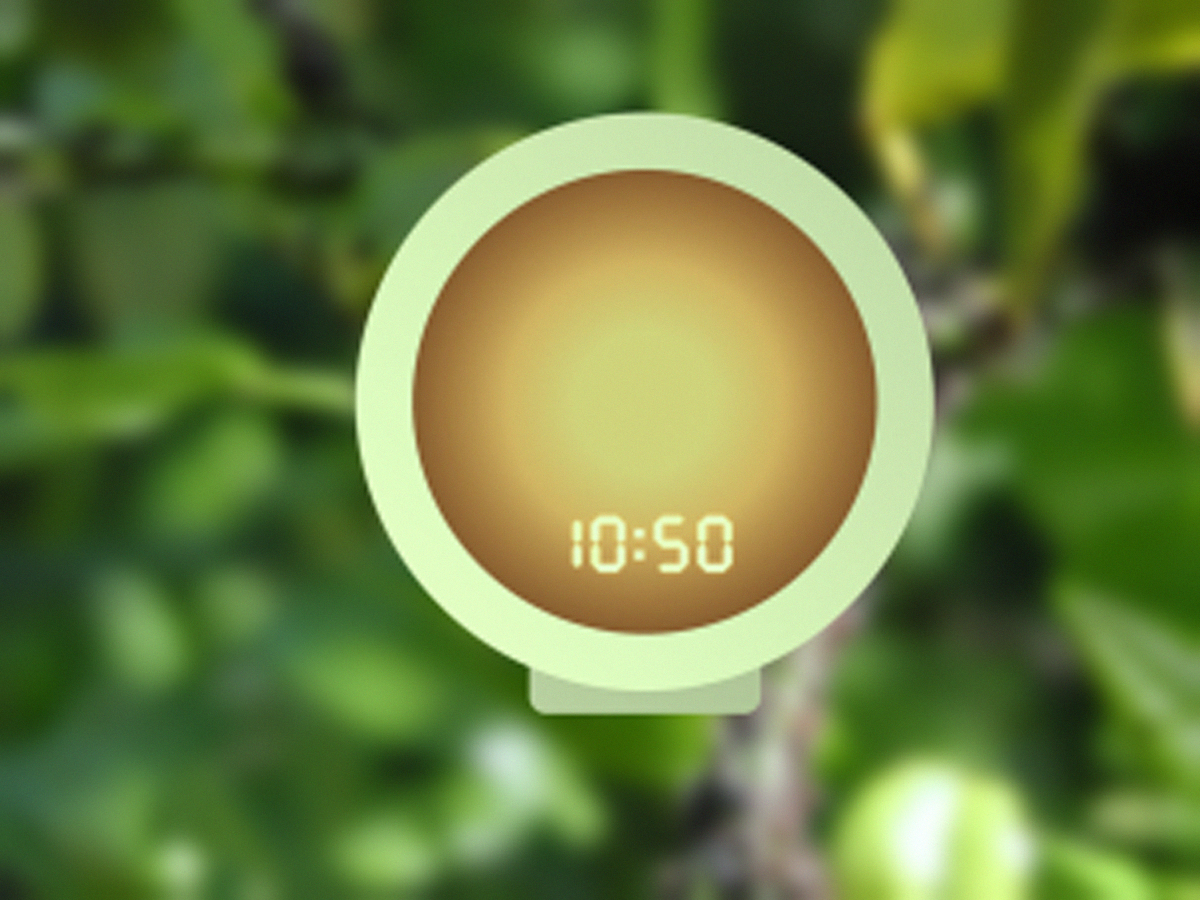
10 h 50 min
